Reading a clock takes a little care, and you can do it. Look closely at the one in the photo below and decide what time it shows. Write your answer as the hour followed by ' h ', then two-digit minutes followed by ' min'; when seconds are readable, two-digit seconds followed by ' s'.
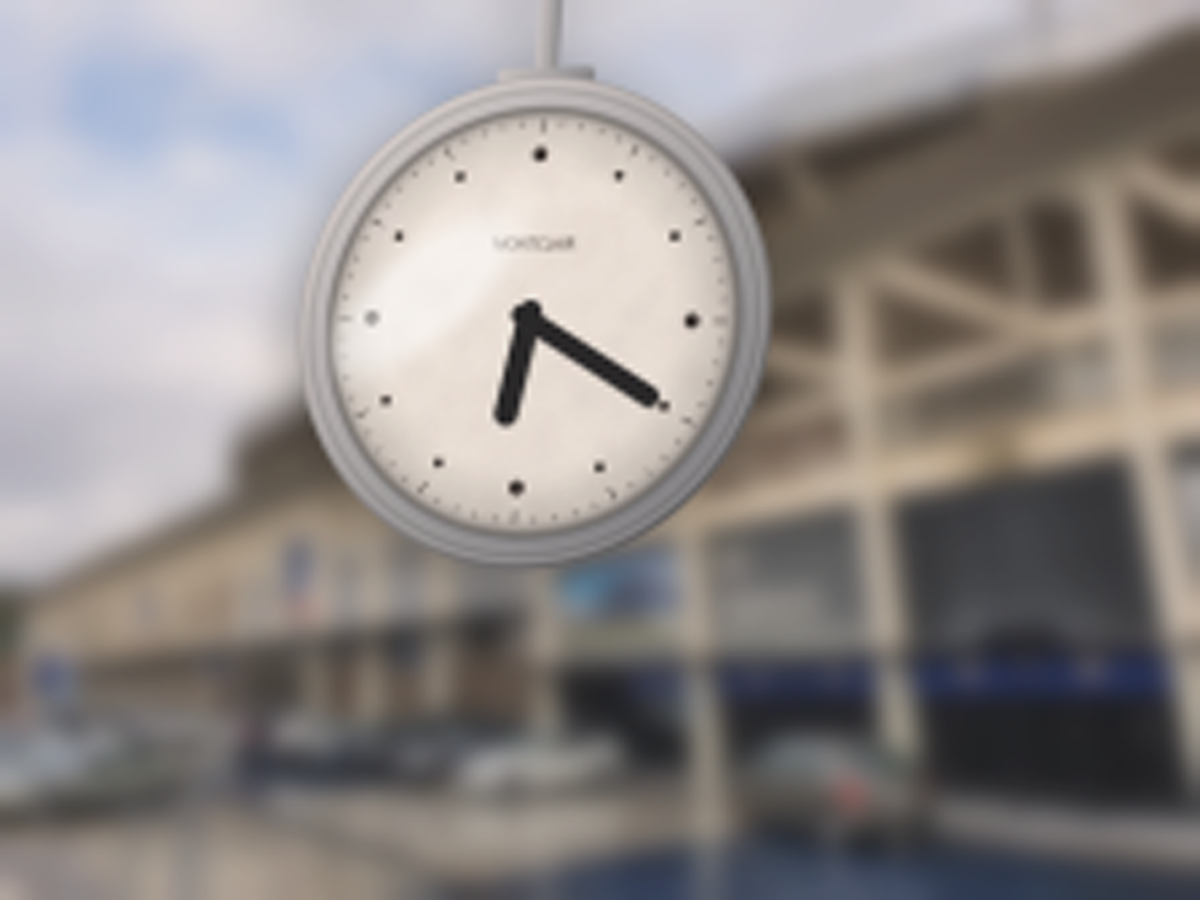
6 h 20 min
